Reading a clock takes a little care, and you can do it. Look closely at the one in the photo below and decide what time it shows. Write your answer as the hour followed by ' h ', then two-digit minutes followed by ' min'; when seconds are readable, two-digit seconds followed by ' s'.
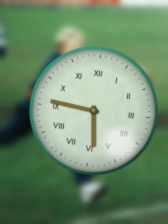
5 h 46 min
